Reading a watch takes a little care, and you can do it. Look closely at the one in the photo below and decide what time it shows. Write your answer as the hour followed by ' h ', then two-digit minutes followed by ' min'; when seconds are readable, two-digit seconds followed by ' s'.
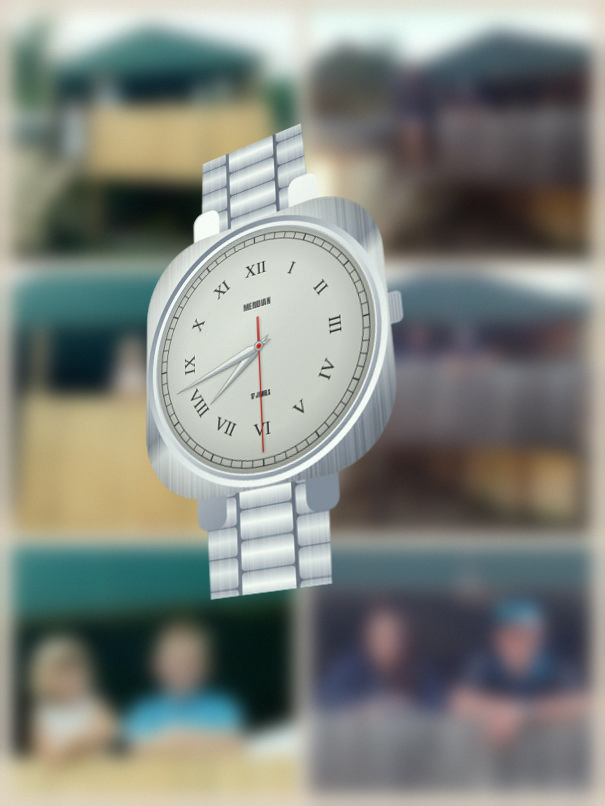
7 h 42 min 30 s
